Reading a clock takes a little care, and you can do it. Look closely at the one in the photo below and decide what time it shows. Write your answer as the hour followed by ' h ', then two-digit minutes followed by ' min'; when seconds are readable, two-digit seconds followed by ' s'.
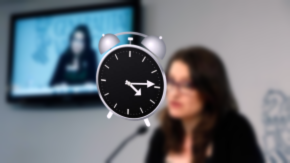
4 h 14 min
